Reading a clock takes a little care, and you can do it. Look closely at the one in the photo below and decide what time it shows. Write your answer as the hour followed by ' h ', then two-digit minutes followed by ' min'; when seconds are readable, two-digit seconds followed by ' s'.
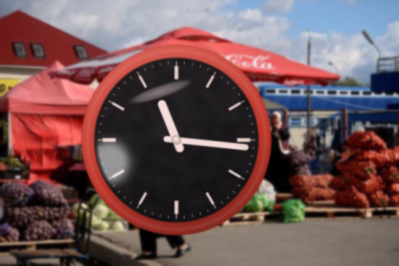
11 h 16 min
